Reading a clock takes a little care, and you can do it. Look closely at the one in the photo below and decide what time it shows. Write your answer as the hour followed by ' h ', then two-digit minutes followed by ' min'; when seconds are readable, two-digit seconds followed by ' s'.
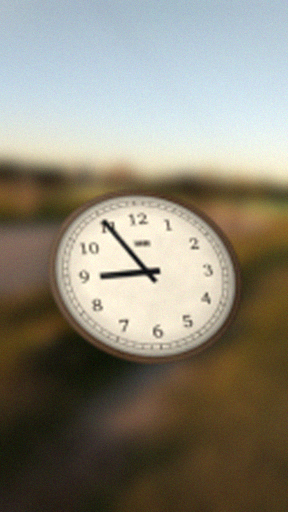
8 h 55 min
